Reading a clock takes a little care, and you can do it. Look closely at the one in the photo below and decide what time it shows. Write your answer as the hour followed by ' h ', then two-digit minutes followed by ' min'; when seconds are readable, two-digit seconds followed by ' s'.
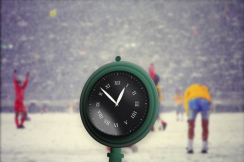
12 h 52 min
